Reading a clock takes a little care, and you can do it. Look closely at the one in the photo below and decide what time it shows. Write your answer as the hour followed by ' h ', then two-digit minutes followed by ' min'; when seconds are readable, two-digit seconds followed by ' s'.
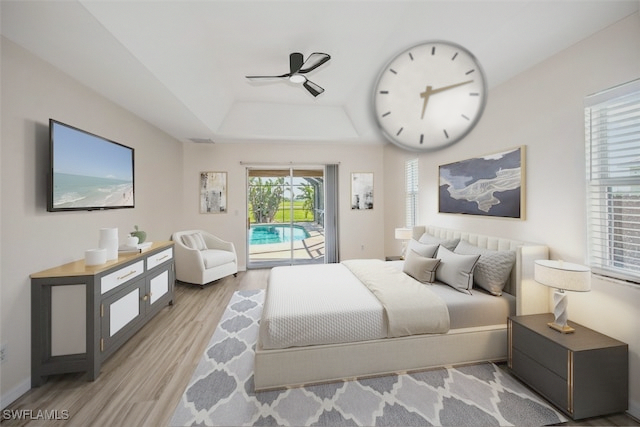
6 h 12 min
